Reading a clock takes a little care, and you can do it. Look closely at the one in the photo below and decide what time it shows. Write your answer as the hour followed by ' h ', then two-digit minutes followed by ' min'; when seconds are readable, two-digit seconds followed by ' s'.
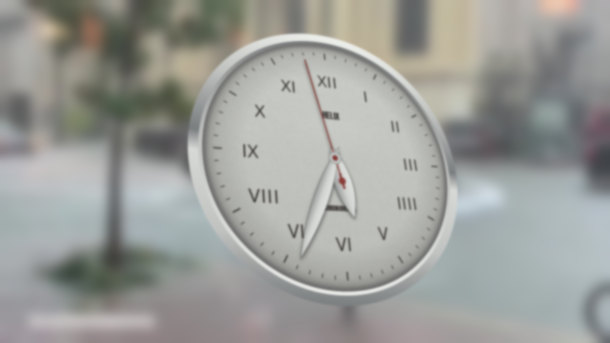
5 h 33 min 58 s
